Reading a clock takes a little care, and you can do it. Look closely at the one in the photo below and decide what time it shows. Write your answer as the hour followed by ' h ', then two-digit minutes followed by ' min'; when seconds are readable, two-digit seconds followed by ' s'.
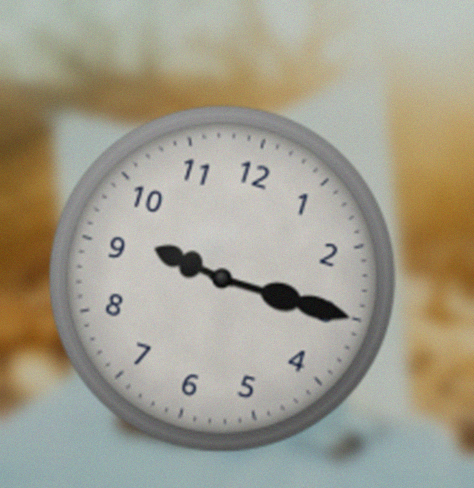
9 h 15 min
